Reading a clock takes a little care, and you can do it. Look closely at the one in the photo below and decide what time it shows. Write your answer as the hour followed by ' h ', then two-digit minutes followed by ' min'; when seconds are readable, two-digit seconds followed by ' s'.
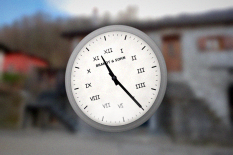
11 h 25 min
